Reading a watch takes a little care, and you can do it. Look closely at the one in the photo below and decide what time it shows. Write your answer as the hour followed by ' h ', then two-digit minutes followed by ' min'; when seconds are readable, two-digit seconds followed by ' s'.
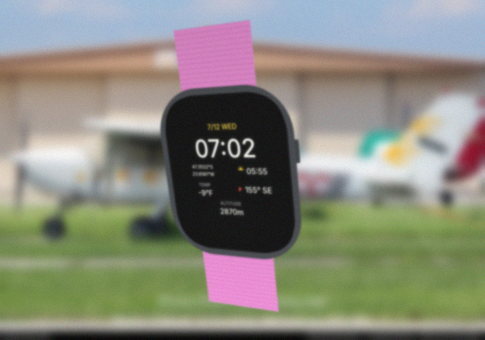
7 h 02 min
